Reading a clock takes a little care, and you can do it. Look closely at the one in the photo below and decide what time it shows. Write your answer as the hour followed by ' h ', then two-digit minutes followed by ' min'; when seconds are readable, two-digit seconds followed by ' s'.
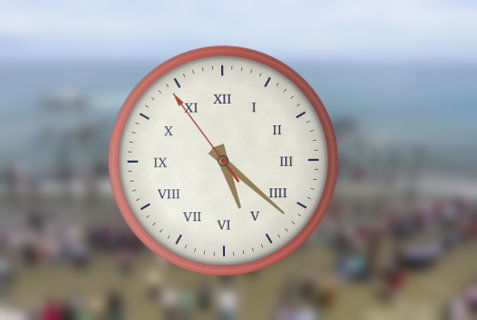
5 h 21 min 54 s
